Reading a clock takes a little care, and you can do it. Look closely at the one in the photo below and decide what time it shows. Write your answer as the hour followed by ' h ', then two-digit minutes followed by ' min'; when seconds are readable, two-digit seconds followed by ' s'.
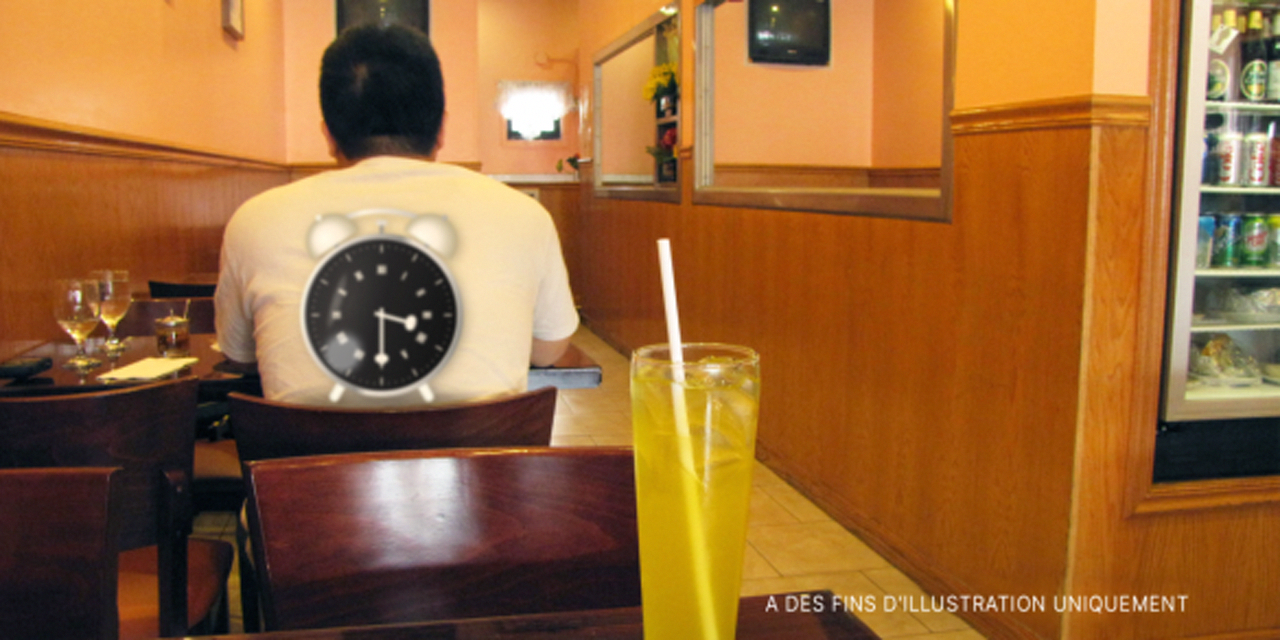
3 h 30 min
